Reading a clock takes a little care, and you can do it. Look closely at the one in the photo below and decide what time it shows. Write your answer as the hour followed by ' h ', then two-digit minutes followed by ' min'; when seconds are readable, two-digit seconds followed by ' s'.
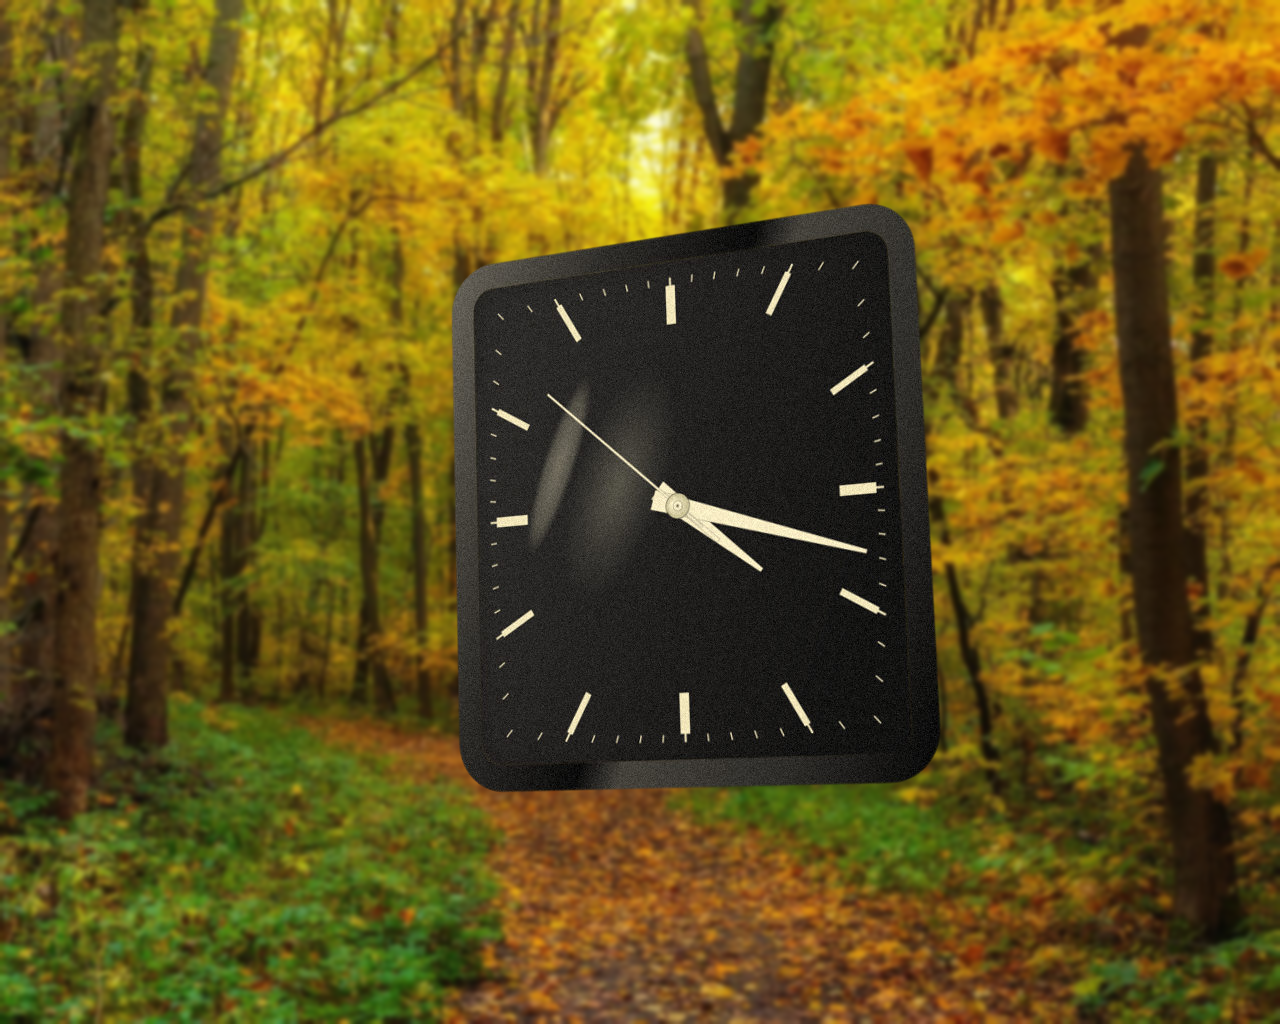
4 h 17 min 52 s
